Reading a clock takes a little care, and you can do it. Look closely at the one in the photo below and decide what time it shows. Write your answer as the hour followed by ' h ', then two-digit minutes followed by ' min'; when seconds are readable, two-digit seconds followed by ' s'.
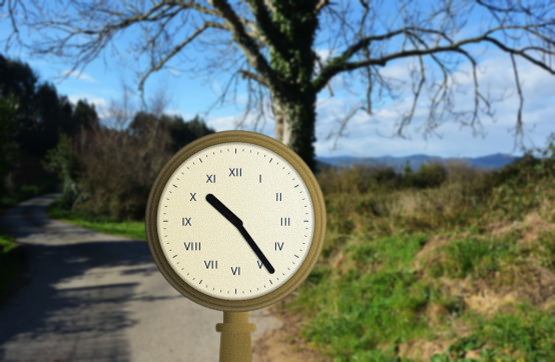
10 h 24 min
